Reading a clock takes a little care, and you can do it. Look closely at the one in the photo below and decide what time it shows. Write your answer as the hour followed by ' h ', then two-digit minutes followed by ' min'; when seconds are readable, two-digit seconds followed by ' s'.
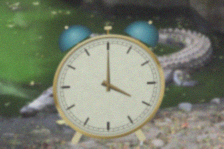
4 h 00 min
